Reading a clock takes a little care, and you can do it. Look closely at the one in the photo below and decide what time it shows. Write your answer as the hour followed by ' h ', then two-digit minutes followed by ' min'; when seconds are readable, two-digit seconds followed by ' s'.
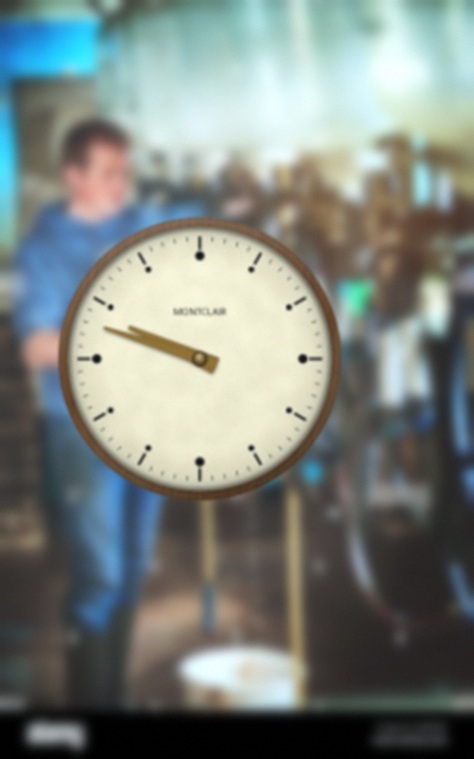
9 h 48 min
